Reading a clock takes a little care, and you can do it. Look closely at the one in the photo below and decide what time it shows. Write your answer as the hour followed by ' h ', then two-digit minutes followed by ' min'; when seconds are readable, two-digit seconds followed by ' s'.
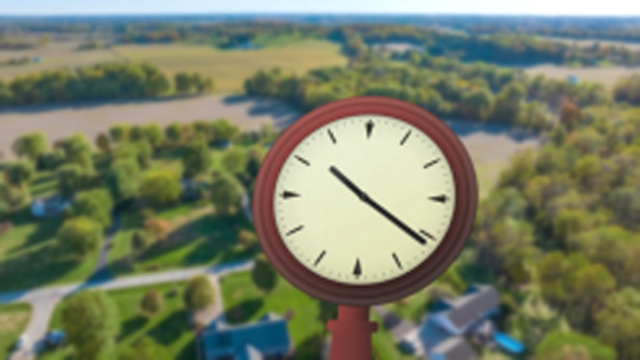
10 h 21 min
